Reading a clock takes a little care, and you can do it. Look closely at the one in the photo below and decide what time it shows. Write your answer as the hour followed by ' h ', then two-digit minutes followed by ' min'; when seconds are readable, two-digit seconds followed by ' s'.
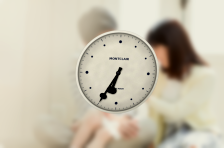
6 h 35 min
